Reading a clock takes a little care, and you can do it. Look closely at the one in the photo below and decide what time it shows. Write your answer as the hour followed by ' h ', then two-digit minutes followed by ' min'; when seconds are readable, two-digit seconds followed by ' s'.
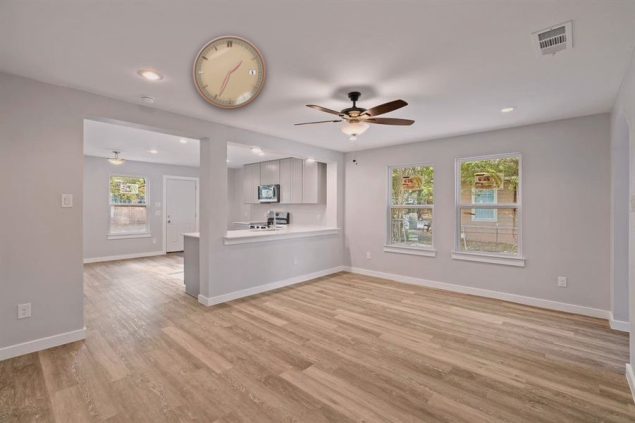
1 h 34 min
